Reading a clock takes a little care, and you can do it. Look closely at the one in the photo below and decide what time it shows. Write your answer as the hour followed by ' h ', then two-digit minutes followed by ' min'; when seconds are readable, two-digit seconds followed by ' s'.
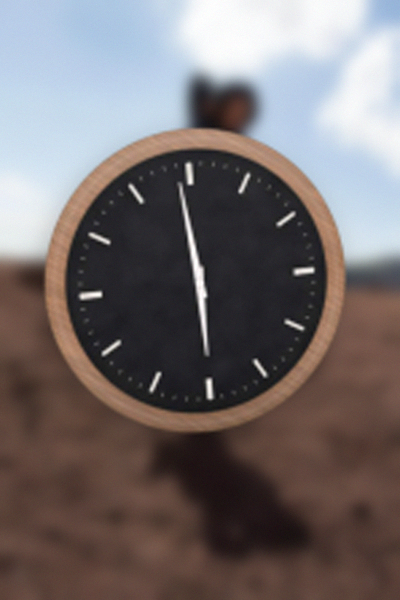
5 h 59 min
